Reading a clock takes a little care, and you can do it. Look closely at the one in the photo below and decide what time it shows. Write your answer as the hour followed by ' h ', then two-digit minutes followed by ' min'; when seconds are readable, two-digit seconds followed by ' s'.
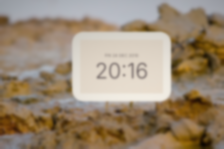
20 h 16 min
